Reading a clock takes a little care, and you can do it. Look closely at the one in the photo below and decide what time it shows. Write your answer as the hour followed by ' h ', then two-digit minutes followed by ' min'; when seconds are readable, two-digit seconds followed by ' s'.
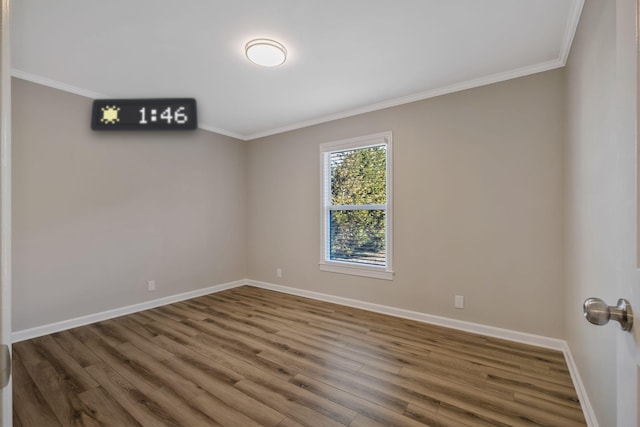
1 h 46 min
